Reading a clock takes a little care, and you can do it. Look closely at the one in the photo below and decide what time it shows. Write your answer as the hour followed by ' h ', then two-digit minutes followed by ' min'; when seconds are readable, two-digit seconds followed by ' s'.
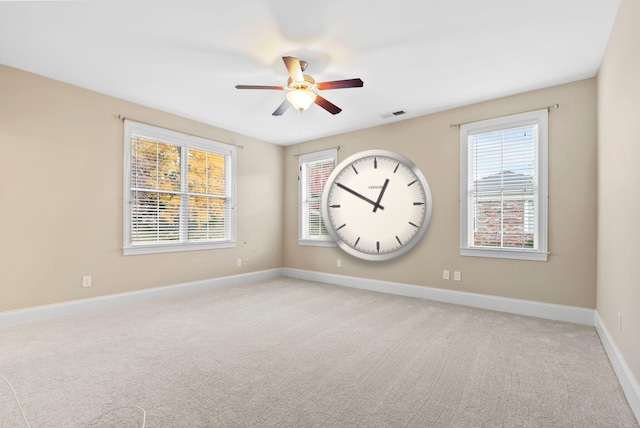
12 h 50 min
